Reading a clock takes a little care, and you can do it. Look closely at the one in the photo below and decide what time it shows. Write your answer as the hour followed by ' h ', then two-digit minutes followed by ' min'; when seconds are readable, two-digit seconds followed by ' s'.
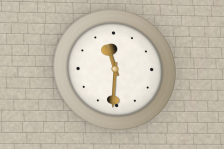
11 h 31 min
